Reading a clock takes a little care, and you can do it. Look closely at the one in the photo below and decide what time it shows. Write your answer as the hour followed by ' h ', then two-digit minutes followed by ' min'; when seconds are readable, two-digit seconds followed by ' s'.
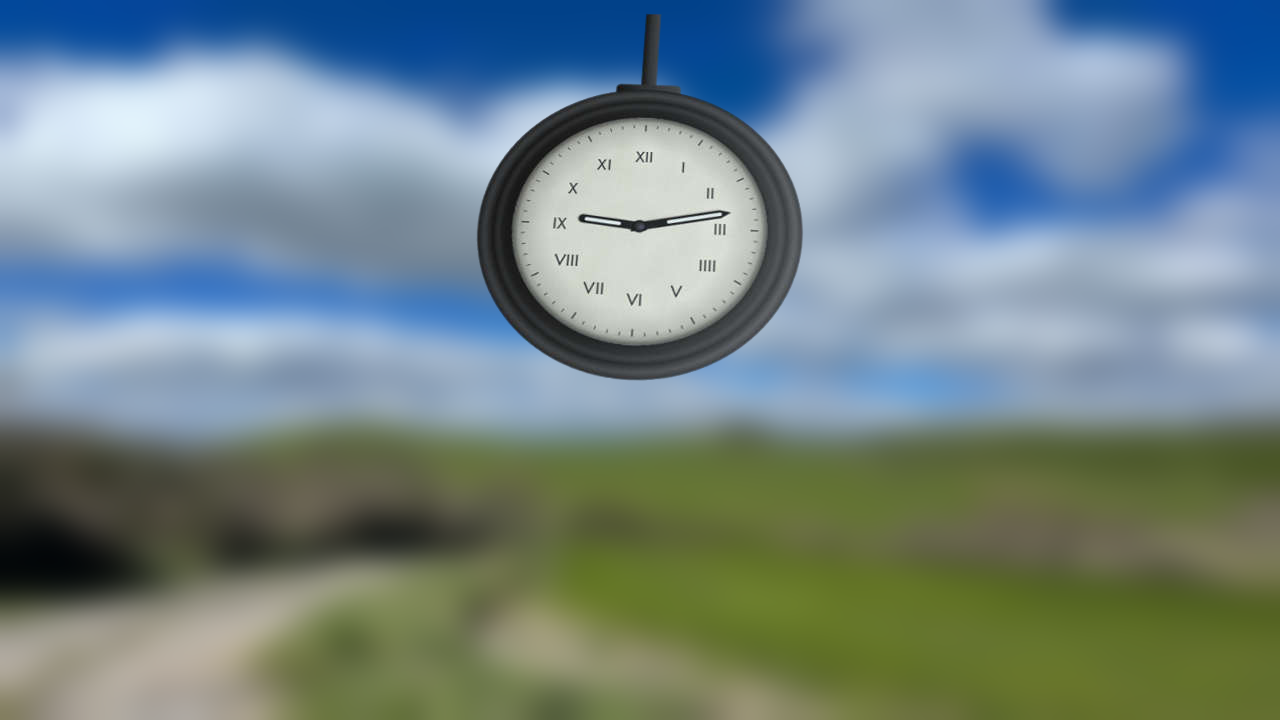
9 h 13 min
